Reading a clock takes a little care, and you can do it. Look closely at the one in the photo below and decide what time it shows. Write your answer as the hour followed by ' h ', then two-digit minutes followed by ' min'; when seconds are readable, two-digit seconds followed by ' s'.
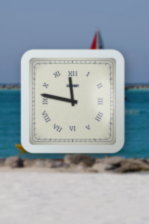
11 h 47 min
